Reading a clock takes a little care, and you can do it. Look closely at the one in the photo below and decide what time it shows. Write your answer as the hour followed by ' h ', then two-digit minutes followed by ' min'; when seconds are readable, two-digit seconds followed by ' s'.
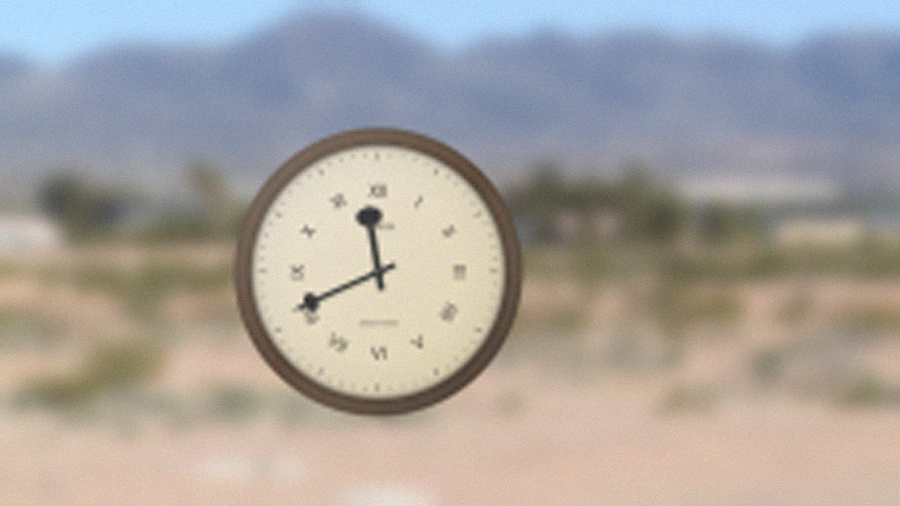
11 h 41 min
